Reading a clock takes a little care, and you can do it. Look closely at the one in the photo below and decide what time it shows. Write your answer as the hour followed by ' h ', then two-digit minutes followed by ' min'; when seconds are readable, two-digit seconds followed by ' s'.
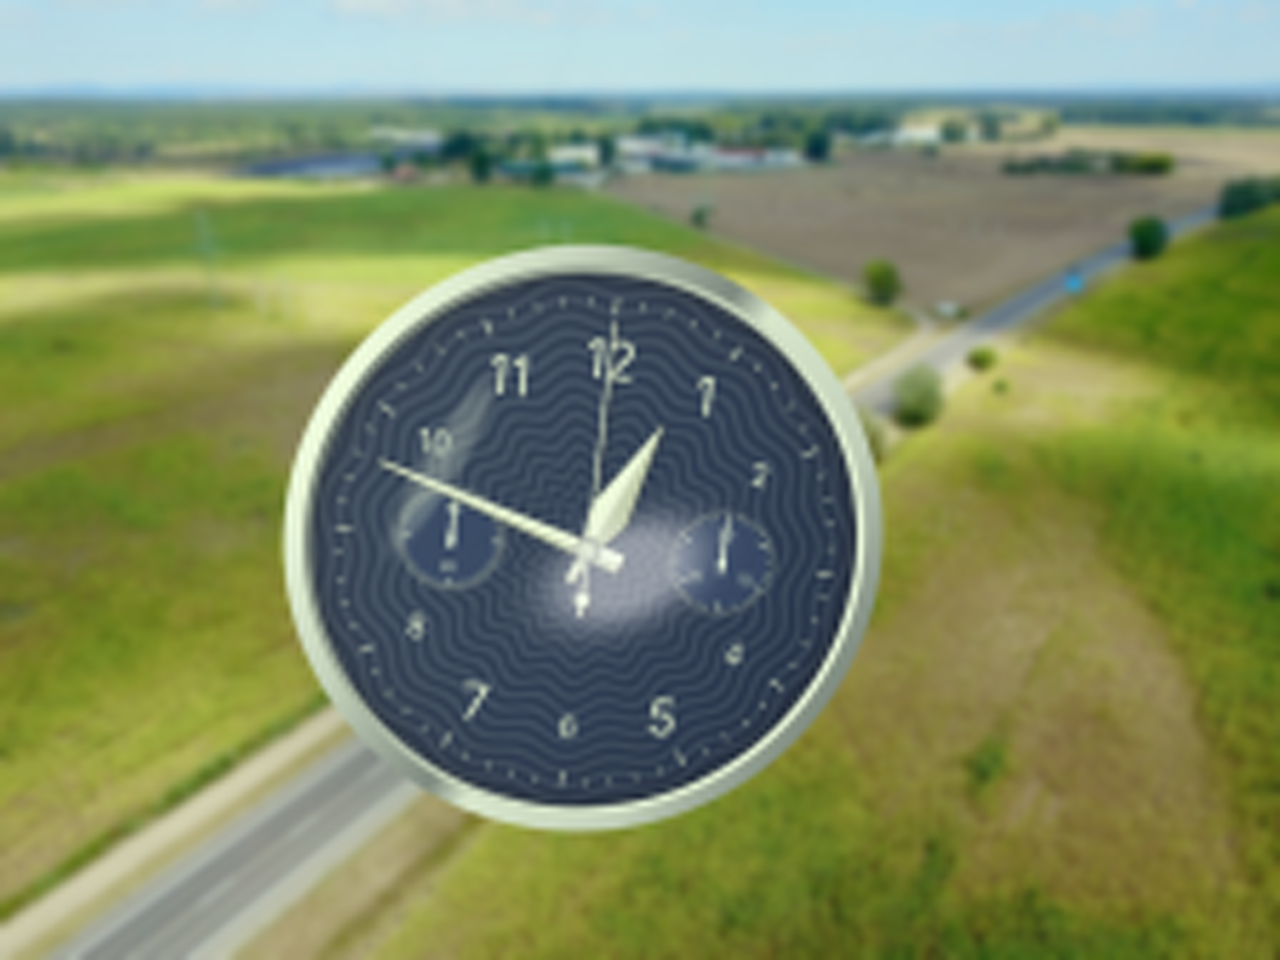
12 h 48 min
